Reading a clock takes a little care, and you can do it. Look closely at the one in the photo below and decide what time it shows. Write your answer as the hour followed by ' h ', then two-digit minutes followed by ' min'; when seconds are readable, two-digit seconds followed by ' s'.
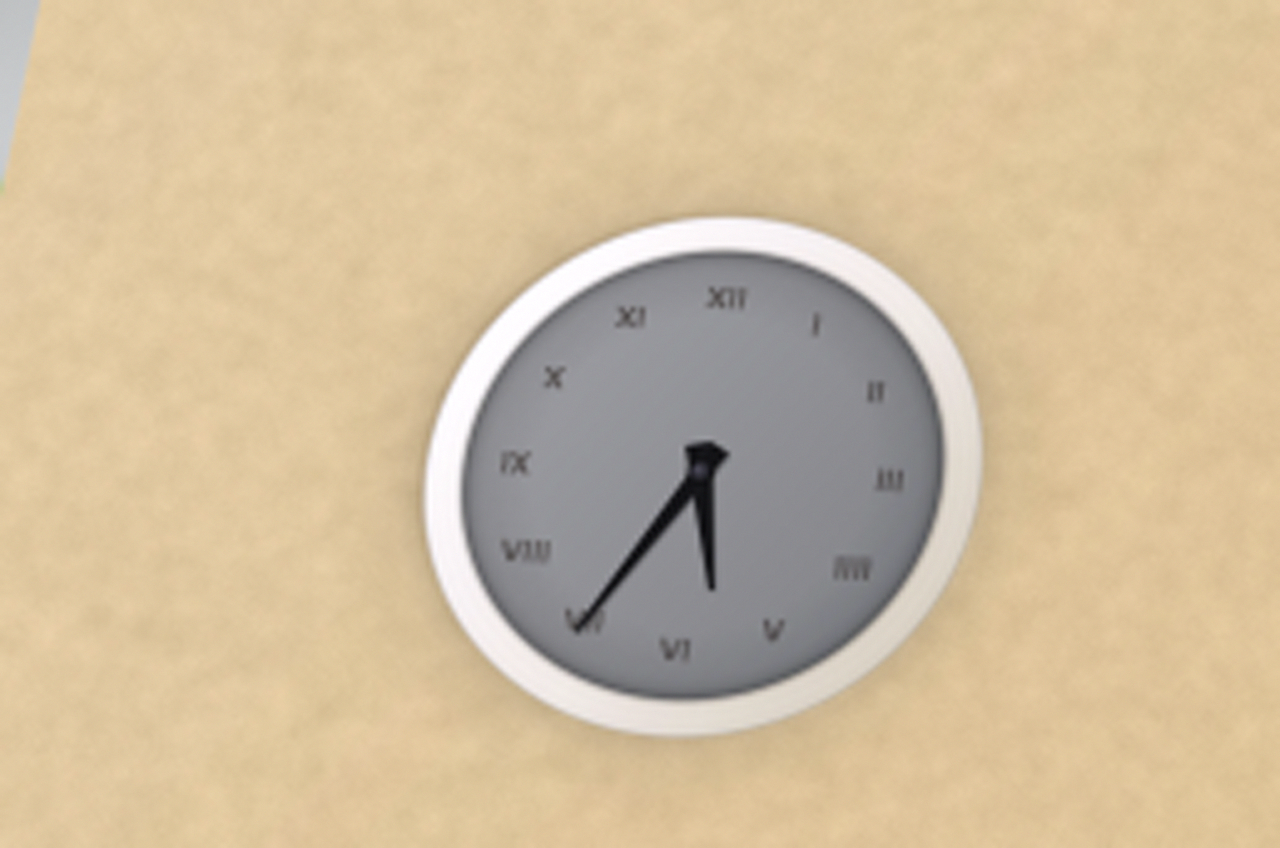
5 h 35 min
